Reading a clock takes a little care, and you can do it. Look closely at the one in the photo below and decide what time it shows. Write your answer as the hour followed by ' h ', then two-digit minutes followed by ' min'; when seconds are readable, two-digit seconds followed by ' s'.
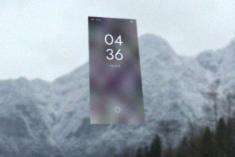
4 h 36 min
